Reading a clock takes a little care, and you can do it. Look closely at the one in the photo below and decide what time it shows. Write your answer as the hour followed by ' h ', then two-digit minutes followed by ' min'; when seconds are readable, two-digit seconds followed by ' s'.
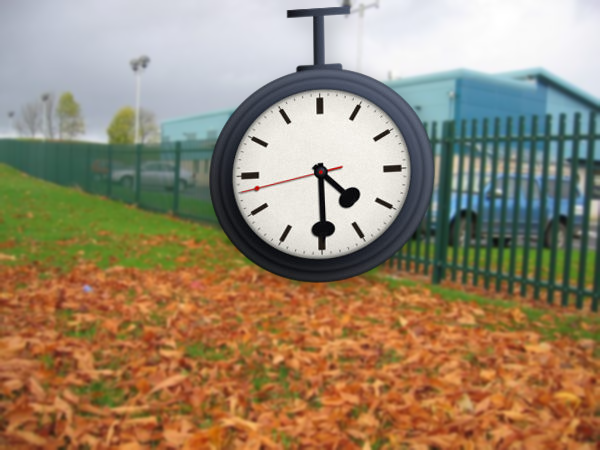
4 h 29 min 43 s
